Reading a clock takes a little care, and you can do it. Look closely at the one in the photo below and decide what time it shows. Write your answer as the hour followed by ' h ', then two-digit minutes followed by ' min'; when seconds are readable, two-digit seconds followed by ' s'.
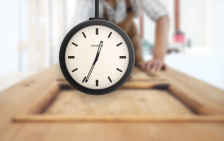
12 h 34 min
